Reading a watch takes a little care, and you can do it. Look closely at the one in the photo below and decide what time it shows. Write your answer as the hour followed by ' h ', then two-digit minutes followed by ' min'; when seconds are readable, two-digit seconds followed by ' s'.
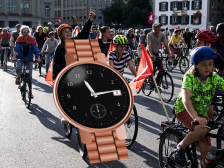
11 h 14 min
